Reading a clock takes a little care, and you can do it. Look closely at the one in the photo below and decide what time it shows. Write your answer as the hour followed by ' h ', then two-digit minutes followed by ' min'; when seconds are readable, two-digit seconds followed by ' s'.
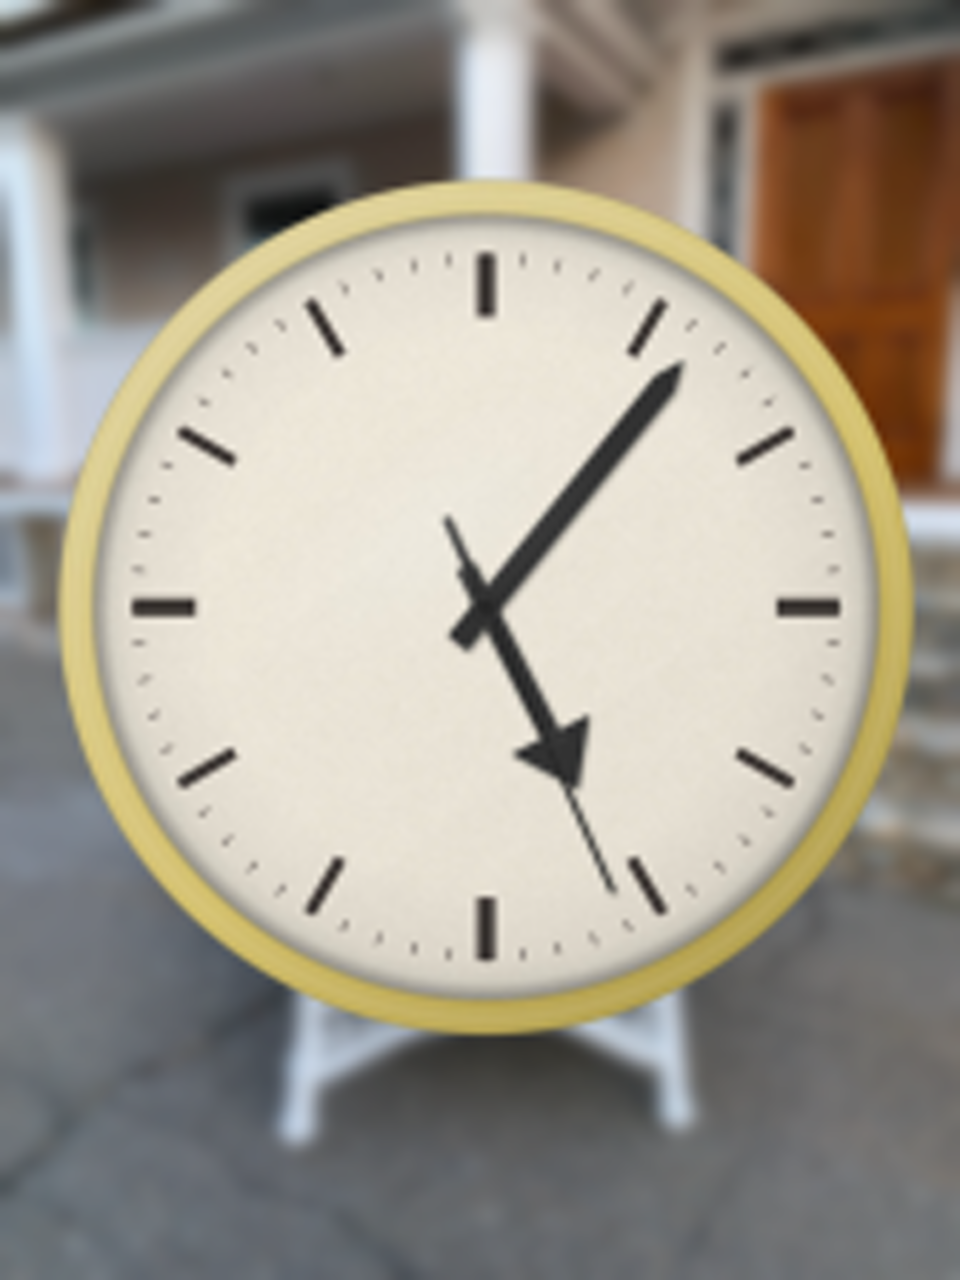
5 h 06 min 26 s
